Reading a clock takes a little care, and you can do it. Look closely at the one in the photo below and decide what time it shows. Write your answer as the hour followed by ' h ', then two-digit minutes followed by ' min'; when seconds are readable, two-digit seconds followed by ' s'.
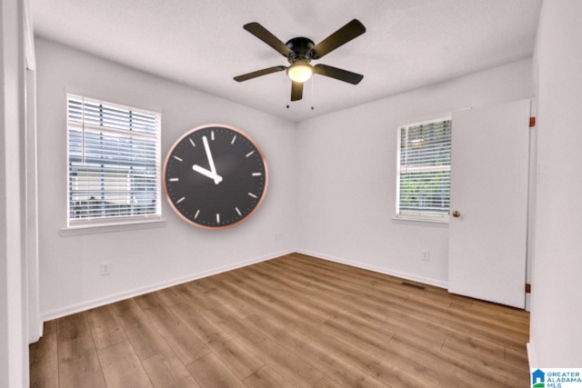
9 h 58 min
